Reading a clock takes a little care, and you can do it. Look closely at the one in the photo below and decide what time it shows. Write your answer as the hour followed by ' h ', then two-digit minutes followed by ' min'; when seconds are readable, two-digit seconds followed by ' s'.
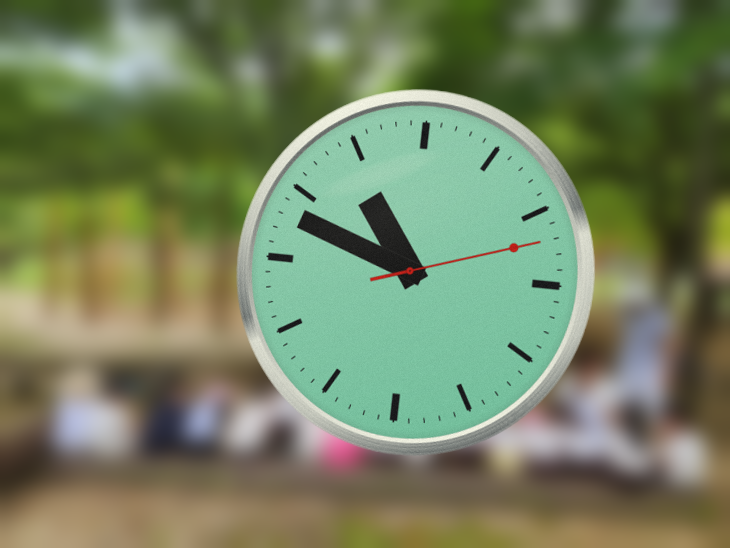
10 h 48 min 12 s
